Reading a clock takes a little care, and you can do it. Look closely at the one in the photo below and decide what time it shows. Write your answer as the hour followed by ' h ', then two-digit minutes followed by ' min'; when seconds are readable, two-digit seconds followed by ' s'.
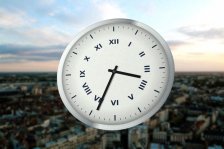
3 h 34 min
